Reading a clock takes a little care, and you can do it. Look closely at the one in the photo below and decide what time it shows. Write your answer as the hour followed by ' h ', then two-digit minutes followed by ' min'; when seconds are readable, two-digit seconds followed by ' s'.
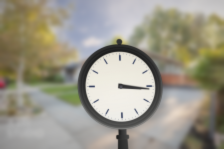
3 h 16 min
